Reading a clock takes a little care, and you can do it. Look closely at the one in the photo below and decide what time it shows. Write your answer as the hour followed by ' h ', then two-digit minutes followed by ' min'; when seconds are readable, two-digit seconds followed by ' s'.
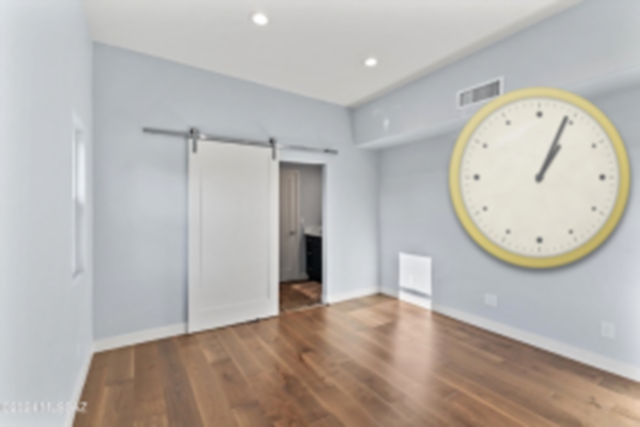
1 h 04 min
